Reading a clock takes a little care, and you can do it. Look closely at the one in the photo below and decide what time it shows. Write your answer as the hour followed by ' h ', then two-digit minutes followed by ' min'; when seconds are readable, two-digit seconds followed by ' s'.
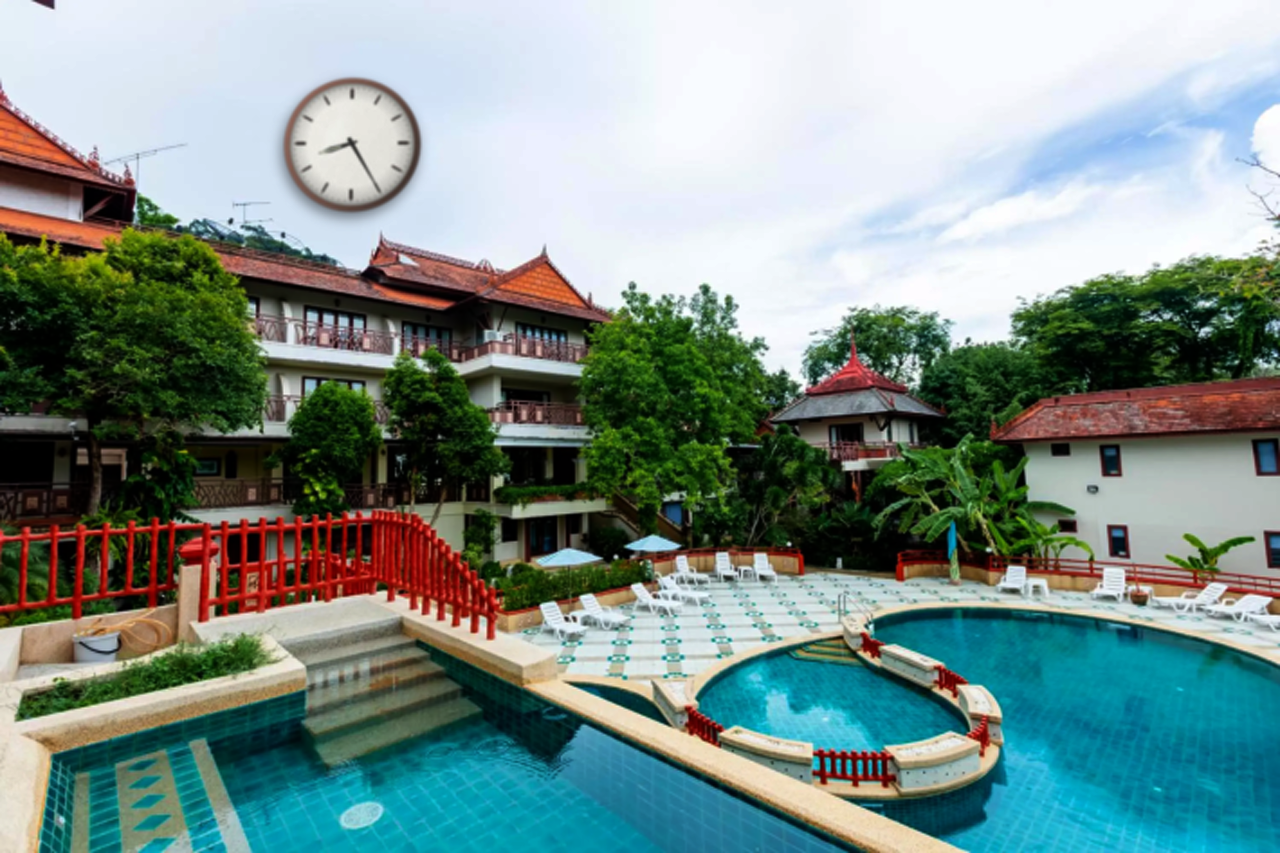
8 h 25 min
